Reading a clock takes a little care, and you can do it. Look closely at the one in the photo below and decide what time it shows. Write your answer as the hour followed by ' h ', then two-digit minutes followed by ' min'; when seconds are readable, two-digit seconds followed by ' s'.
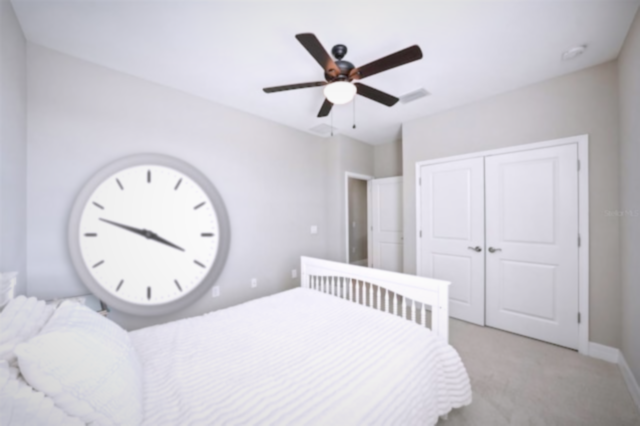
3 h 48 min
